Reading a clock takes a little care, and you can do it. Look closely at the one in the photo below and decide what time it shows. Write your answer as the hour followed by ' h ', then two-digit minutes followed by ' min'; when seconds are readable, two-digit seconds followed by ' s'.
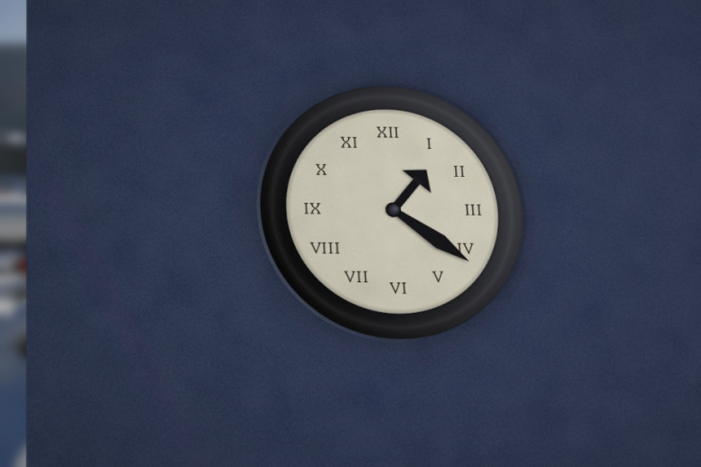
1 h 21 min
